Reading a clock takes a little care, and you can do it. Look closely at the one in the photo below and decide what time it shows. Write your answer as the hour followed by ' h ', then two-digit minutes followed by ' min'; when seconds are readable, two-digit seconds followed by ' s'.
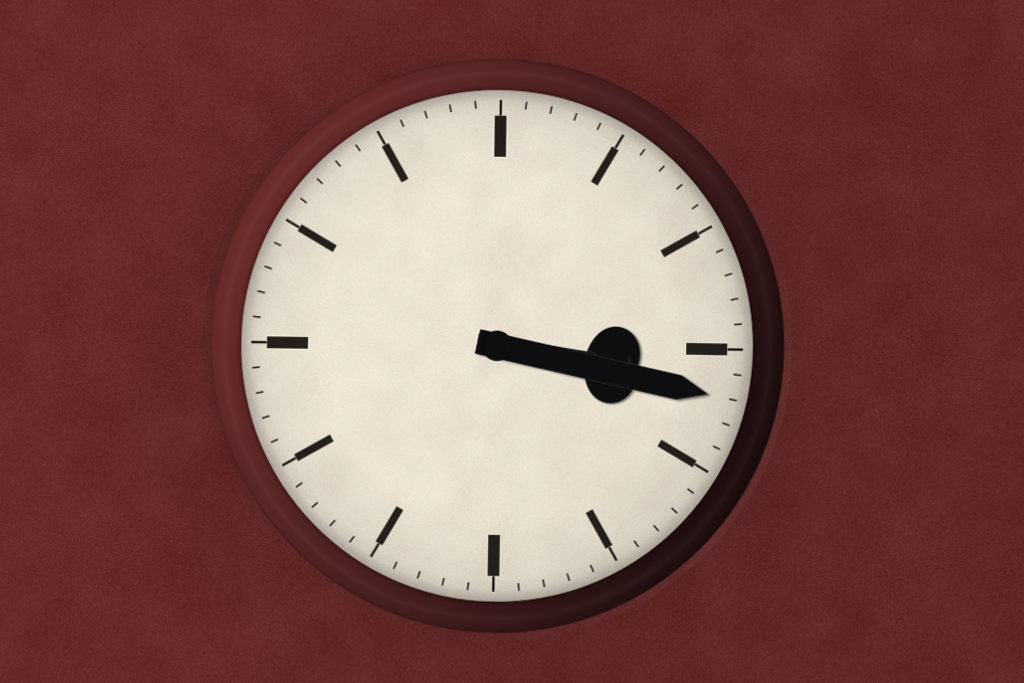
3 h 17 min
